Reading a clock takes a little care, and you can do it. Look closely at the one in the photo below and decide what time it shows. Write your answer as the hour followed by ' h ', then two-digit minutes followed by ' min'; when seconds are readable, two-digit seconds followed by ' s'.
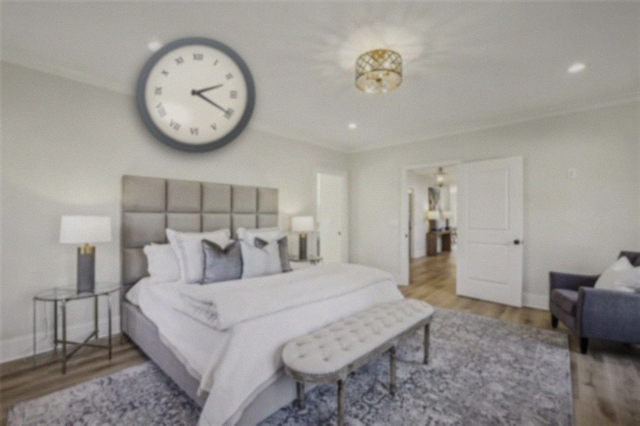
2 h 20 min
